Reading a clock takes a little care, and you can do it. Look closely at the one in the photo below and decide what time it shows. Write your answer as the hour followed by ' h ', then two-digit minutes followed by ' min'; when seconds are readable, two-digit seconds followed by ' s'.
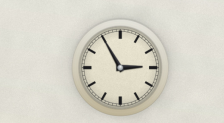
2 h 55 min
